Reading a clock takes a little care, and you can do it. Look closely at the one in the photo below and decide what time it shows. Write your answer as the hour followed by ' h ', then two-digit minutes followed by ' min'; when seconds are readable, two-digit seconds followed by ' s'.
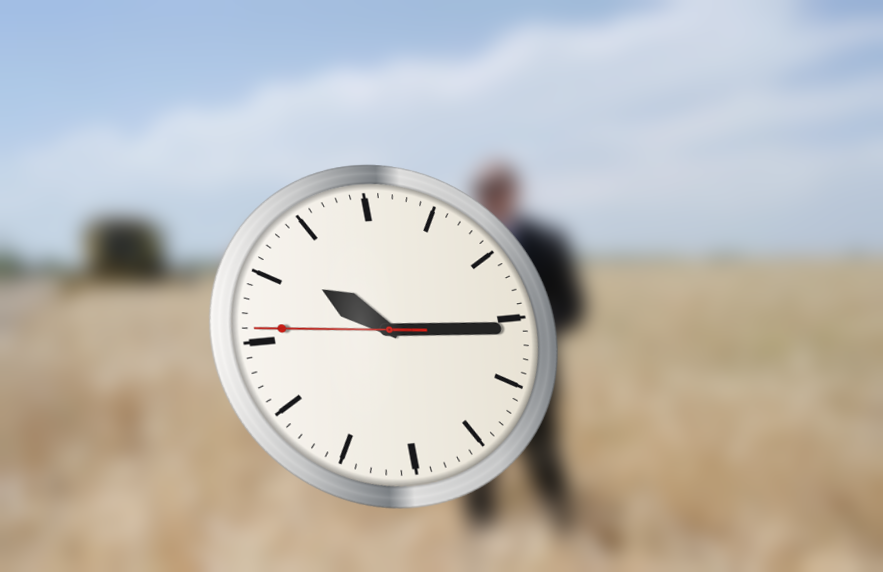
10 h 15 min 46 s
